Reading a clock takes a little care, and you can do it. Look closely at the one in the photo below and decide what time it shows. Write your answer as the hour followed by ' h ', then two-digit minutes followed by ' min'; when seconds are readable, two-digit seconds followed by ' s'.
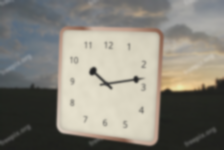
10 h 13 min
